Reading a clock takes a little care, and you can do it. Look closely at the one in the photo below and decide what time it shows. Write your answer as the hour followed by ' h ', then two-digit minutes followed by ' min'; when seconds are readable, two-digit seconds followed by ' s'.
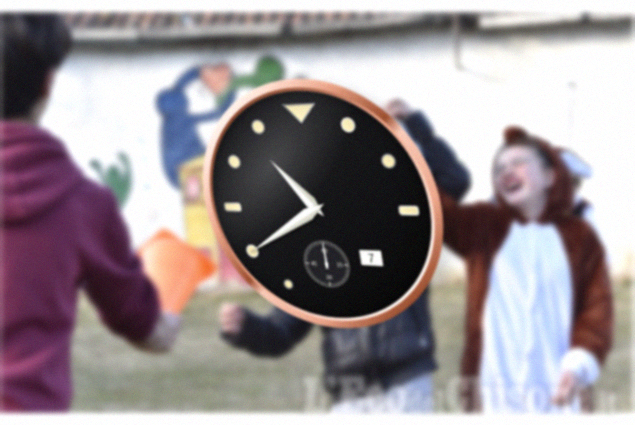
10 h 40 min
